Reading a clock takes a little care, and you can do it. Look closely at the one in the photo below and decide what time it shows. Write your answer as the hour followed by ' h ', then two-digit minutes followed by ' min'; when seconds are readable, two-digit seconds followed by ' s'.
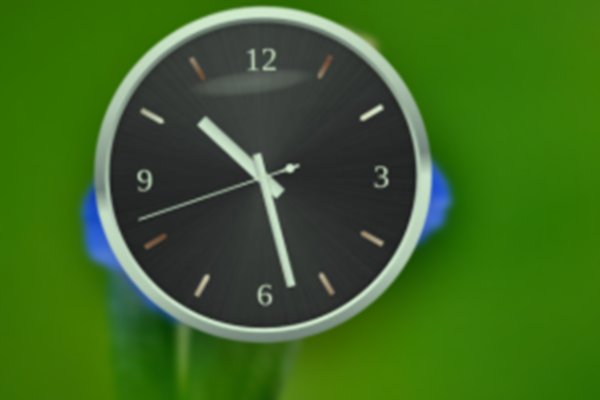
10 h 27 min 42 s
